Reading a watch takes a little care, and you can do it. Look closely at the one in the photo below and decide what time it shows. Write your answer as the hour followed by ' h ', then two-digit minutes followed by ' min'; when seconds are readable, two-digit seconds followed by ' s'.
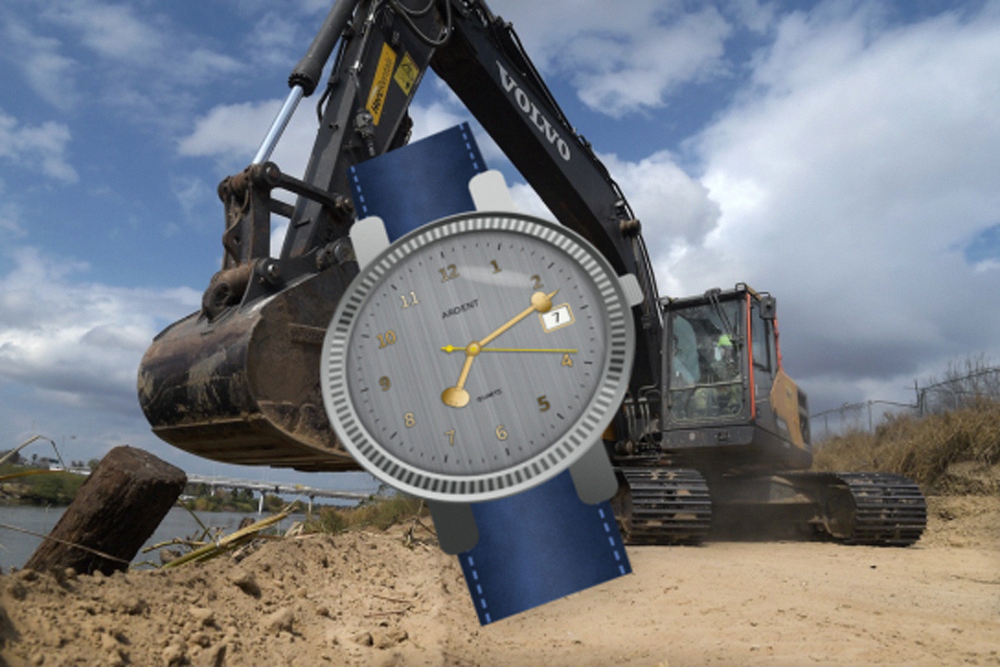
7 h 12 min 19 s
